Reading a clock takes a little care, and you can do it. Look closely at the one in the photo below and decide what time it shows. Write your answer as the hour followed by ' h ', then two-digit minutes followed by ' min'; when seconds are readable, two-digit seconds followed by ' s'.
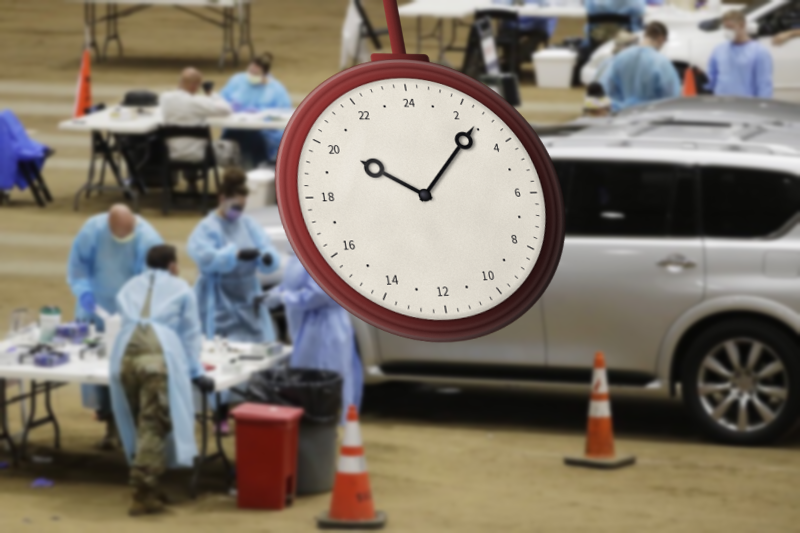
20 h 07 min
